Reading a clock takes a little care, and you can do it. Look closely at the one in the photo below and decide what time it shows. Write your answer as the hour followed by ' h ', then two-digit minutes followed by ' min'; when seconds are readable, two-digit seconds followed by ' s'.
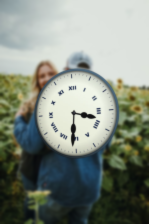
3 h 31 min
